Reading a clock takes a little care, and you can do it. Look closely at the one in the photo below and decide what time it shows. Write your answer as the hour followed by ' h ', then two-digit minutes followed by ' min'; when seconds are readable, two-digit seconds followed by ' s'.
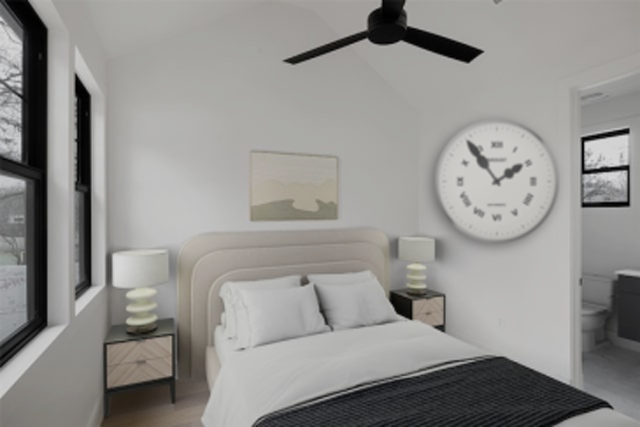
1 h 54 min
